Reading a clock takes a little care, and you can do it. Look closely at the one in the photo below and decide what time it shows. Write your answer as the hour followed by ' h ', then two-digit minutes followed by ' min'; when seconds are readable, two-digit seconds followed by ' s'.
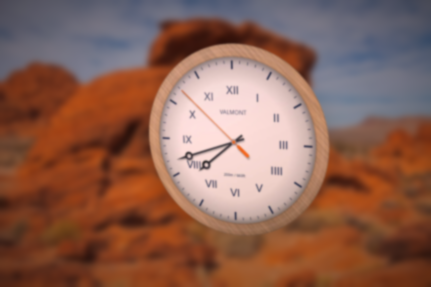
7 h 41 min 52 s
